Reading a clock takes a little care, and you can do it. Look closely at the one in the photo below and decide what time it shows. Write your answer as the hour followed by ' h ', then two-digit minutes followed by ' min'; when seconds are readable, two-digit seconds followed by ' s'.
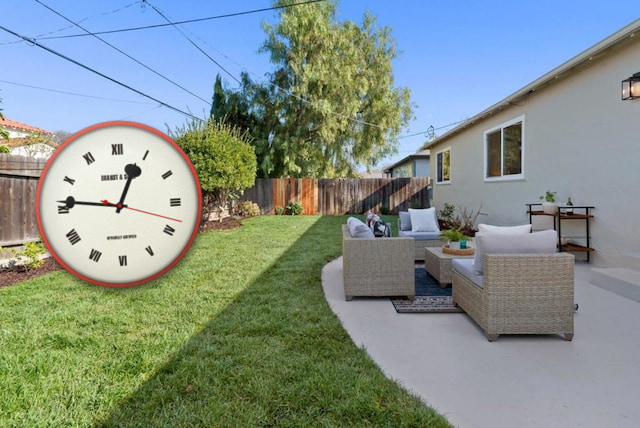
12 h 46 min 18 s
